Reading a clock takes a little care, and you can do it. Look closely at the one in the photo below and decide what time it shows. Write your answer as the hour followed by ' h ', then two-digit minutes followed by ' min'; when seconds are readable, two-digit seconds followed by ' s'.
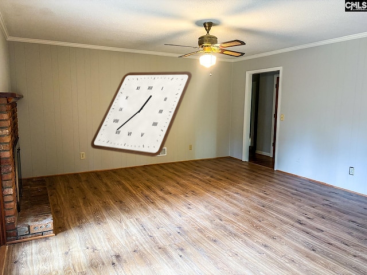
12 h 36 min
